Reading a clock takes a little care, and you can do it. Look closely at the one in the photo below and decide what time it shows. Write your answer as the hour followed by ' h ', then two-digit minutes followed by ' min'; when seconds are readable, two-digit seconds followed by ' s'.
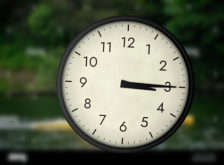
3 h 15 min
